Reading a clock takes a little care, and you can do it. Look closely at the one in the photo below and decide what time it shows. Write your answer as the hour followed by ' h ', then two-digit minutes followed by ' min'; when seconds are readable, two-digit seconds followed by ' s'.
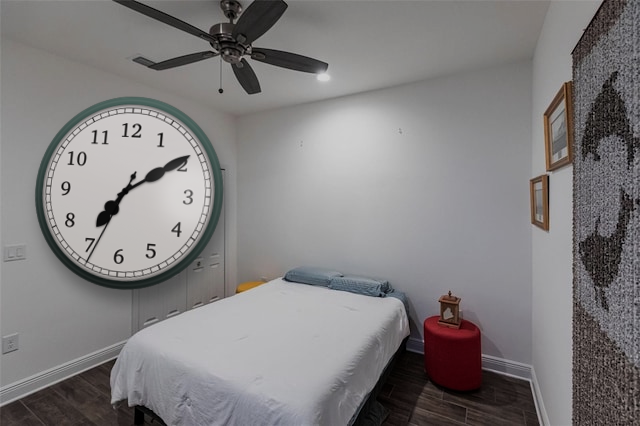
7 h 09 min 34 s
